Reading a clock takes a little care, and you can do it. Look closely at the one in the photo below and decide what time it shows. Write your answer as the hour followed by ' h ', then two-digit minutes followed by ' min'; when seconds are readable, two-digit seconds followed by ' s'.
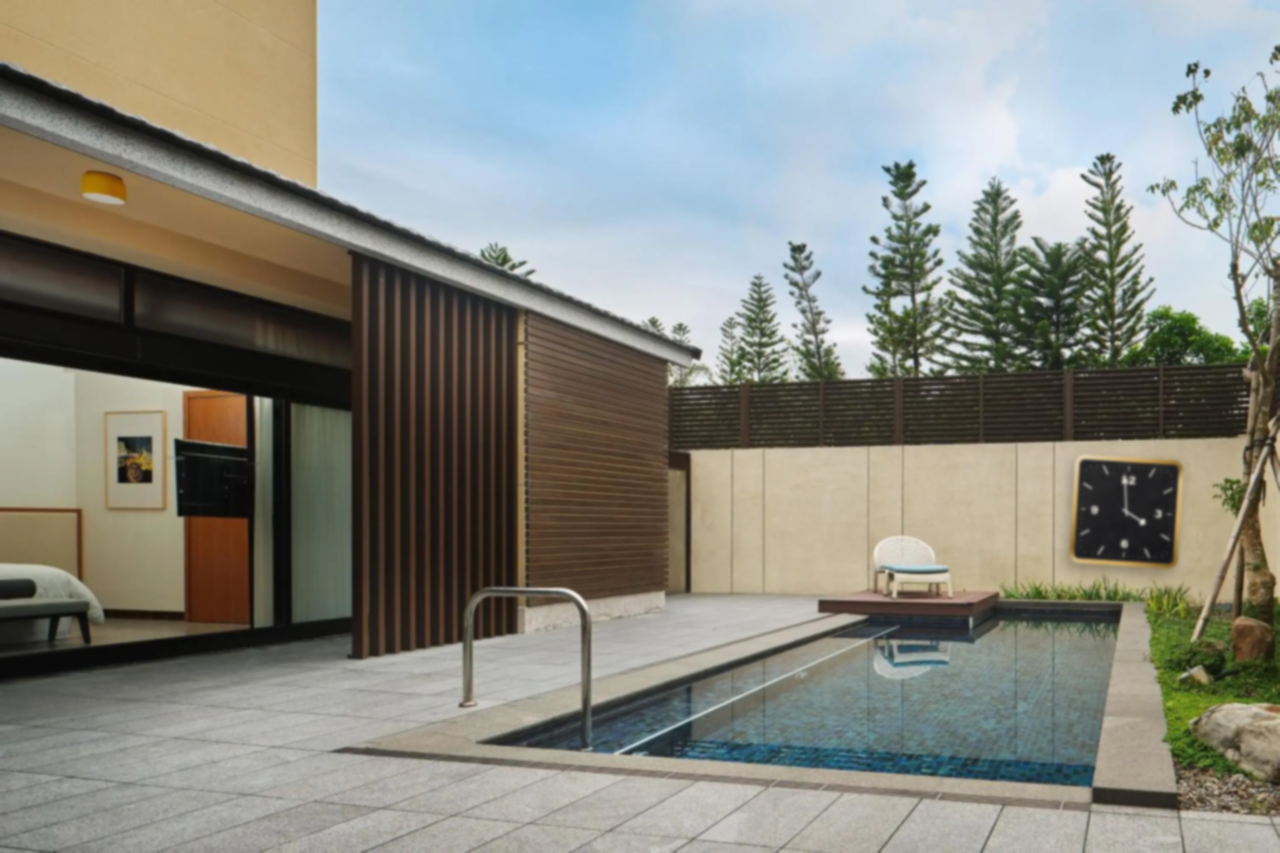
3 h 59 min
